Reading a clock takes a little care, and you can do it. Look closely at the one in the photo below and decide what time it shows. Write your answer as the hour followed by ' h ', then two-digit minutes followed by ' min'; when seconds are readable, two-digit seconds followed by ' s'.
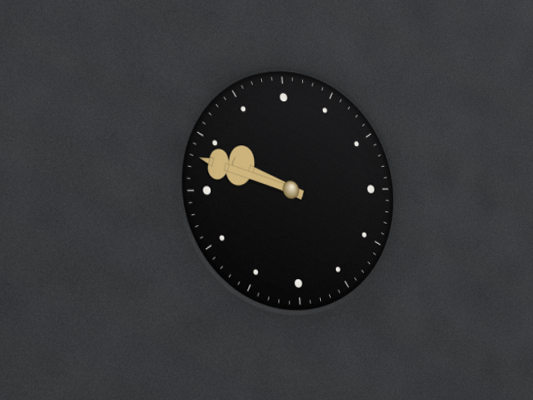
9 h 48 min
